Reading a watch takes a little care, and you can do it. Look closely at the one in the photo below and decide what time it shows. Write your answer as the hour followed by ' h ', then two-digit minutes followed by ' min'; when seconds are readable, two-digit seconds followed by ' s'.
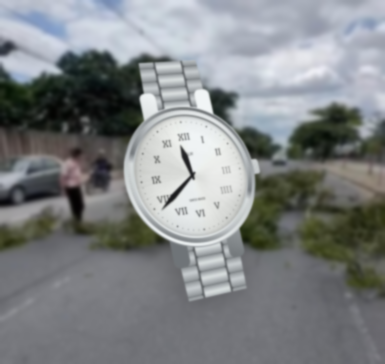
11 h 39 min
